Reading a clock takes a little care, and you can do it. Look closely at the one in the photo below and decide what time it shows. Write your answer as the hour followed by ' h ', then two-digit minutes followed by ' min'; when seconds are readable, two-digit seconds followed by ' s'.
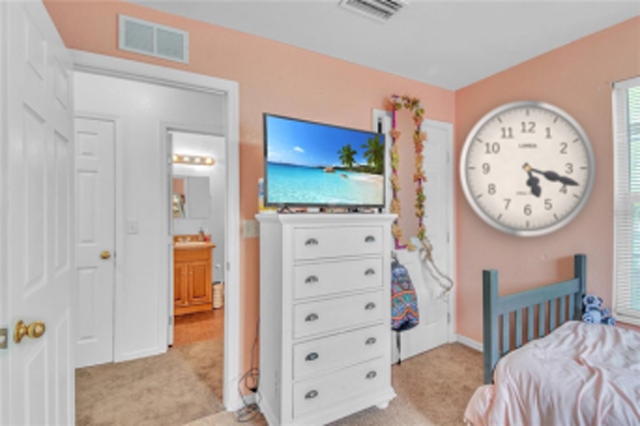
5 h 18 min
